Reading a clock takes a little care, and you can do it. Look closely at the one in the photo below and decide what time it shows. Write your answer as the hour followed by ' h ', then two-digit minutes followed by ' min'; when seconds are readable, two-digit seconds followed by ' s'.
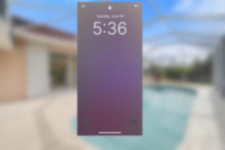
5 h 36 min
